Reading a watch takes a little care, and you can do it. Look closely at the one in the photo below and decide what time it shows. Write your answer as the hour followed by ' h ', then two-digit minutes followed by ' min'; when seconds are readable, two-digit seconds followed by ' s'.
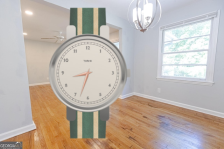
8 h 33 min
